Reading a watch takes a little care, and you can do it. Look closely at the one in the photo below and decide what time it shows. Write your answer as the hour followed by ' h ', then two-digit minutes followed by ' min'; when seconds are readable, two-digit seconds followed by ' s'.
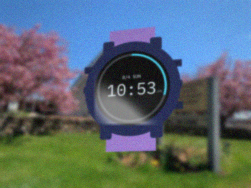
10 h 53 min
